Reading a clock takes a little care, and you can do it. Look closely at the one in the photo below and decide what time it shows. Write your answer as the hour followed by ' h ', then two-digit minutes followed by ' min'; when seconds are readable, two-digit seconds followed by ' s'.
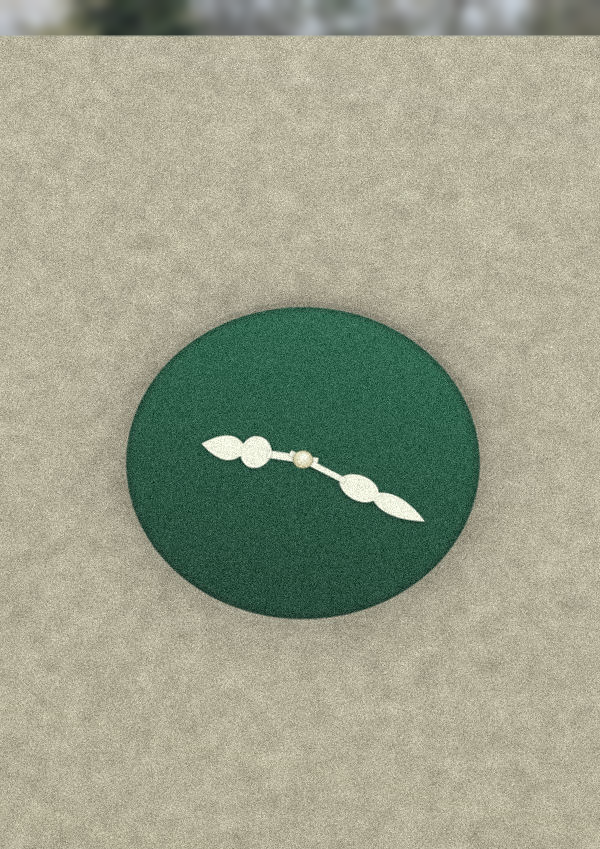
9 h 20 min
